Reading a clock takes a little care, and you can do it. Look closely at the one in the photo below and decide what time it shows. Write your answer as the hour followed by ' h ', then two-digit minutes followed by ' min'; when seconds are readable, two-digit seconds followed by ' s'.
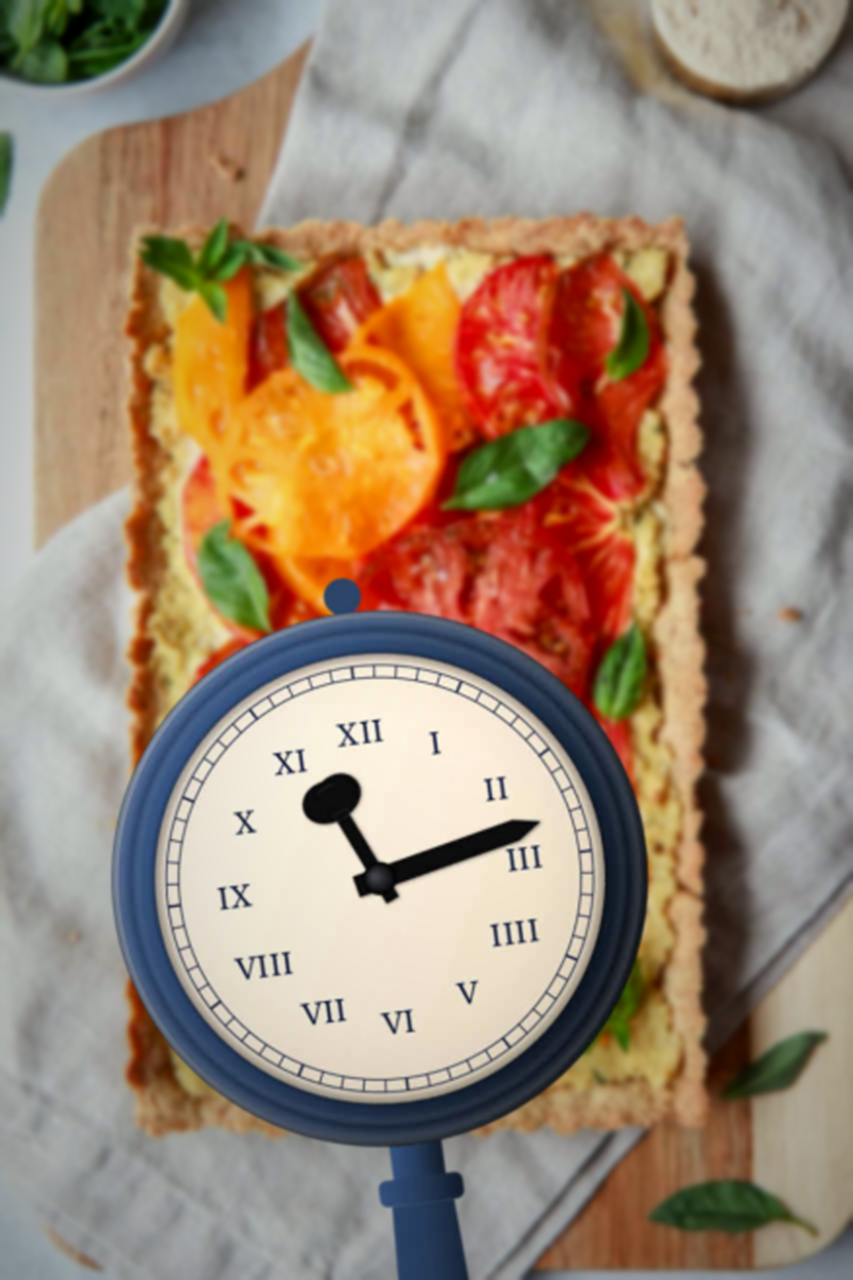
11 h 13 min
